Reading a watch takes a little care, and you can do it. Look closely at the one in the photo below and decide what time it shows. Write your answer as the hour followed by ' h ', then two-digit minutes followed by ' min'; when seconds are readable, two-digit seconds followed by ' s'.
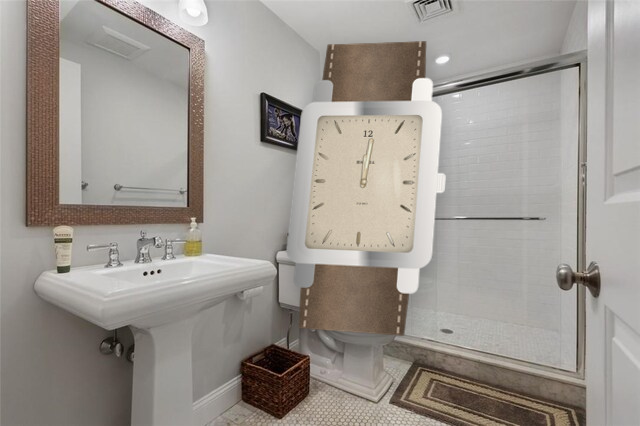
12 h 01 min
